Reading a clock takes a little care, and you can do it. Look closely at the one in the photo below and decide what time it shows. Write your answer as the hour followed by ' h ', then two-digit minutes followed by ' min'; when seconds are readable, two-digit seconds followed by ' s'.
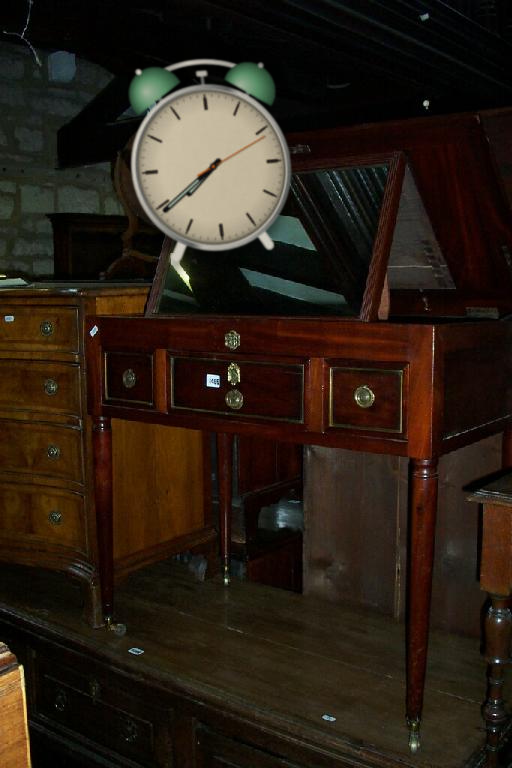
7 h 39 min 11 s
